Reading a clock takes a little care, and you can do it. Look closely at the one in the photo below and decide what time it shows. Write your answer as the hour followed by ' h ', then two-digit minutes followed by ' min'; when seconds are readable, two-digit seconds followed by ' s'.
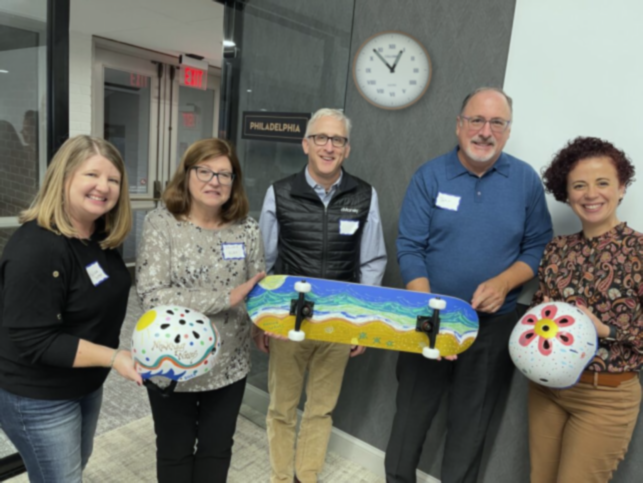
12 h 53 min
